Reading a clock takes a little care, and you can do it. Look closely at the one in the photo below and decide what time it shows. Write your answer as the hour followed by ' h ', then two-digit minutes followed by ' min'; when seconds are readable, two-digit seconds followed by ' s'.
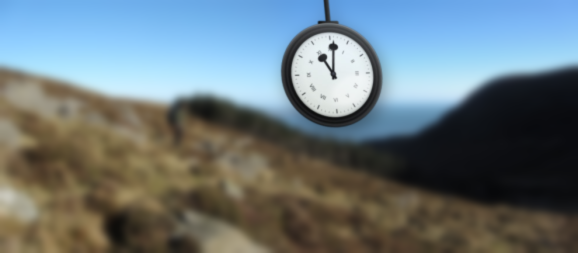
11 h 01 min
